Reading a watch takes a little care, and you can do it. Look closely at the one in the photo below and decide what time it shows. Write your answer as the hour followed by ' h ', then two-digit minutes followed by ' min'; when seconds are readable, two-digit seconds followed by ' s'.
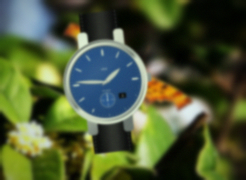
1 h 46 min
